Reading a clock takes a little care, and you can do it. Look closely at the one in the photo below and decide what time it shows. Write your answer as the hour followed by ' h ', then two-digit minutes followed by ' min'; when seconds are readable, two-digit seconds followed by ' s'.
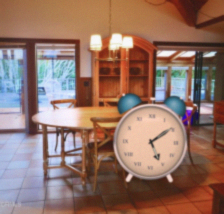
5 h 09 min
